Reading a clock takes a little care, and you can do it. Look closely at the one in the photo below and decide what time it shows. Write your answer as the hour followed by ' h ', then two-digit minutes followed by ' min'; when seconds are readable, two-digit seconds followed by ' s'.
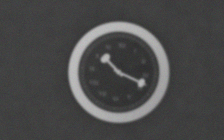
10 h 18 min
